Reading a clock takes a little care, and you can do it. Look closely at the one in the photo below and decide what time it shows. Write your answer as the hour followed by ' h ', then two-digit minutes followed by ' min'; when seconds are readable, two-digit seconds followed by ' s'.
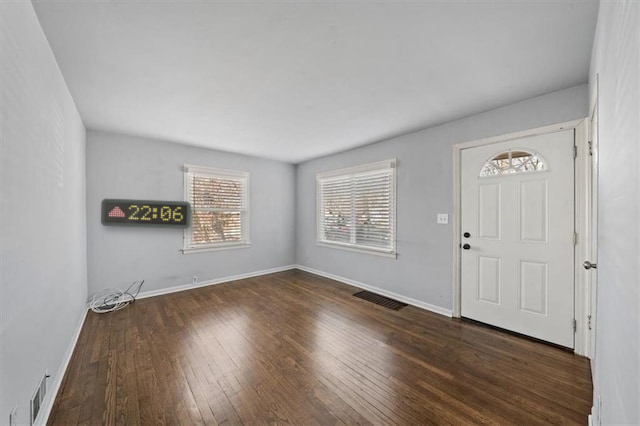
22 h 06 min
